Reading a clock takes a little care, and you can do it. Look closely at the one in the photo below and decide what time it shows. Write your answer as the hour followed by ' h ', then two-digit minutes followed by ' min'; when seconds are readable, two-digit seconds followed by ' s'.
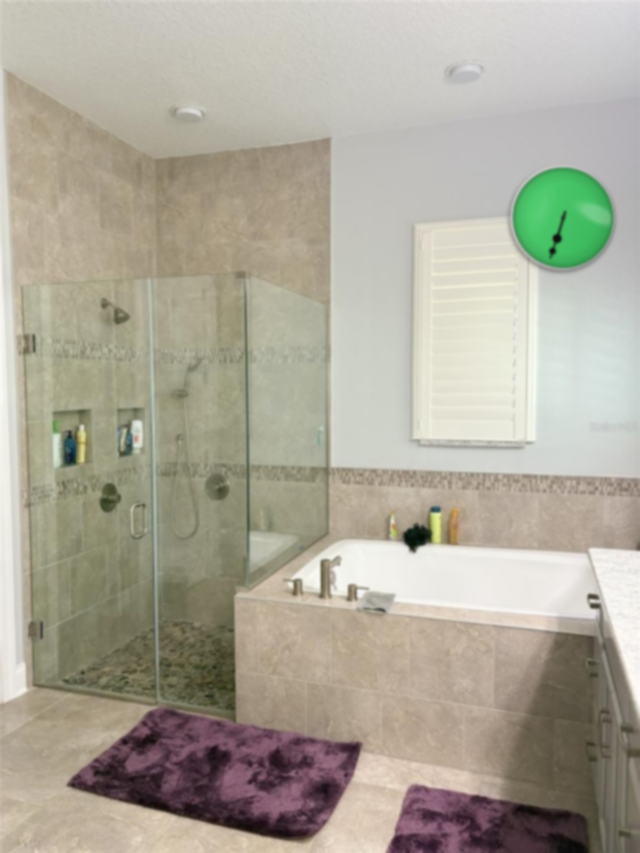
6 h 33 min
